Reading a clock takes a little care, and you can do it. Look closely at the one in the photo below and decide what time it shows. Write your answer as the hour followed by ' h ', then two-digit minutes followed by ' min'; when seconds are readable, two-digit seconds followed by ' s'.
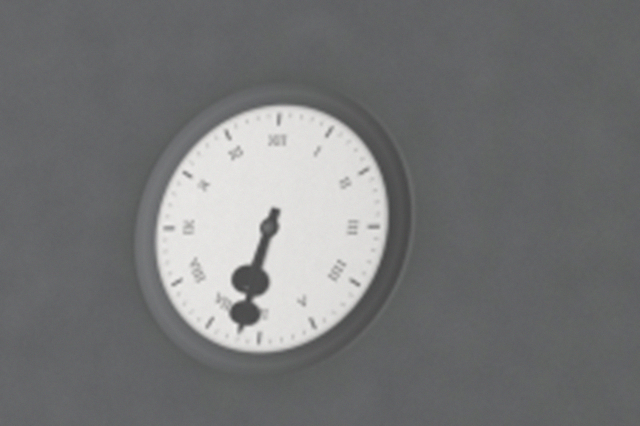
6 h 32 min
